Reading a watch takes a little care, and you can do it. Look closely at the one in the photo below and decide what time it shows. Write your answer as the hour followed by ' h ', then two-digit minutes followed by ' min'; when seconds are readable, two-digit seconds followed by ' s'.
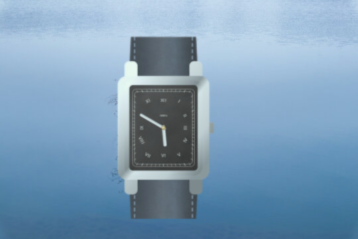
5 h 50 min
